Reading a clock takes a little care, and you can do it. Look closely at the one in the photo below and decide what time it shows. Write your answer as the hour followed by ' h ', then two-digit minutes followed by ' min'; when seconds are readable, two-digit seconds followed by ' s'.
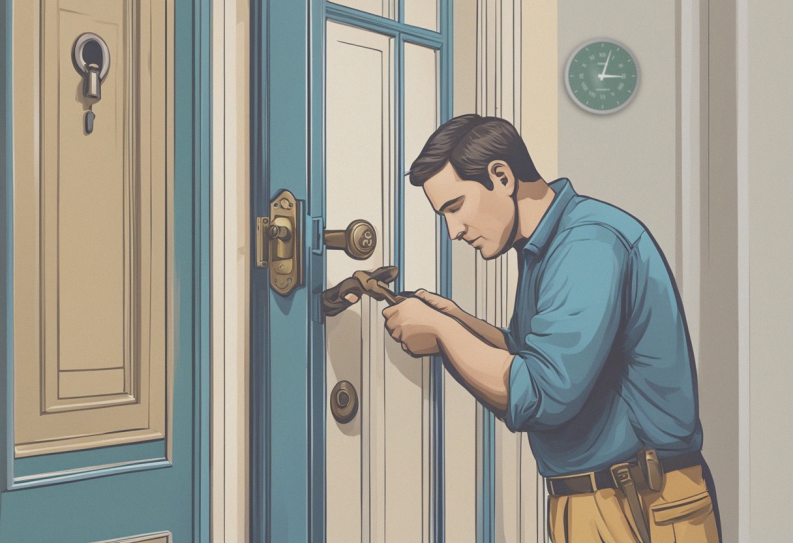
3 h 03 min
